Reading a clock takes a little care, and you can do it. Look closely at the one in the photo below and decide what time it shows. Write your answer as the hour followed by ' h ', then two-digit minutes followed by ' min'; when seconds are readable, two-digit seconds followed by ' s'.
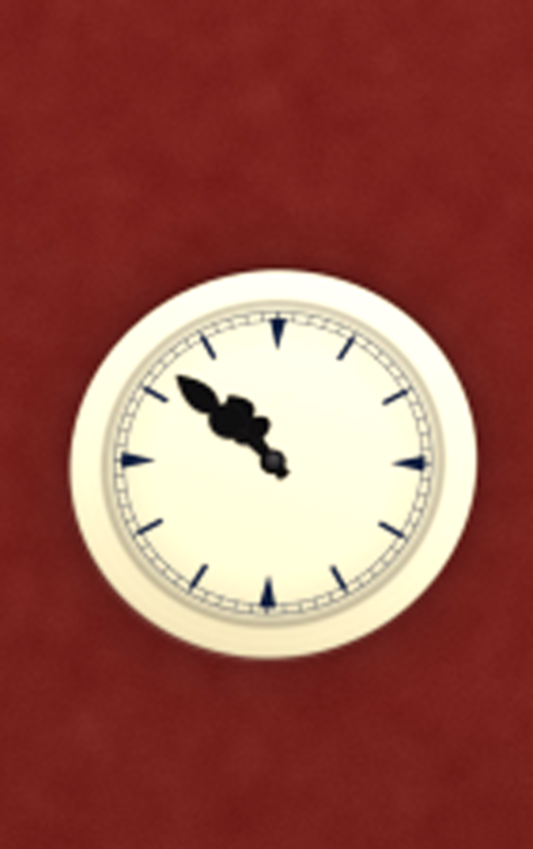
10 h 52 min
